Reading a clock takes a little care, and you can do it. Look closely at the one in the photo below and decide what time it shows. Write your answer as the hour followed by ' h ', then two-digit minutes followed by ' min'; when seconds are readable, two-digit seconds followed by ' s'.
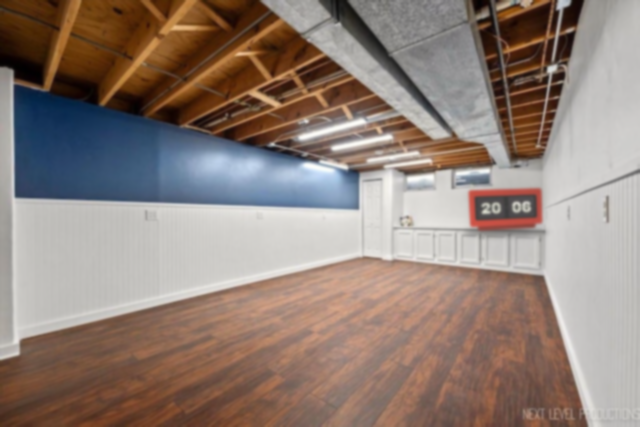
20 h 06 min
